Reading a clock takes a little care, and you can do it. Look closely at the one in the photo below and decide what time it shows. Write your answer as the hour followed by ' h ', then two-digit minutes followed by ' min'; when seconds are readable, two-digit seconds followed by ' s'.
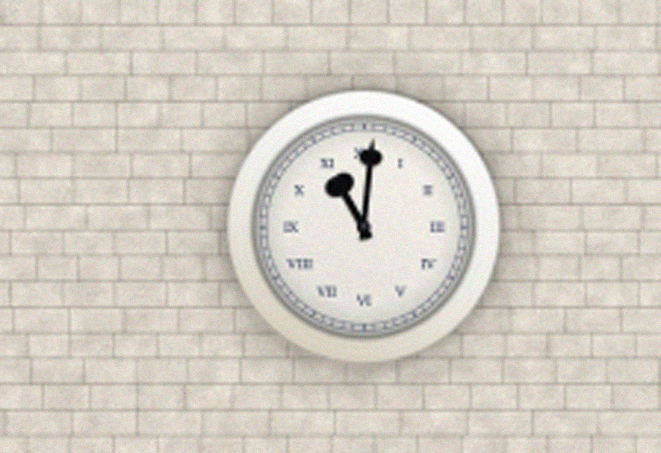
11 h 01 min
